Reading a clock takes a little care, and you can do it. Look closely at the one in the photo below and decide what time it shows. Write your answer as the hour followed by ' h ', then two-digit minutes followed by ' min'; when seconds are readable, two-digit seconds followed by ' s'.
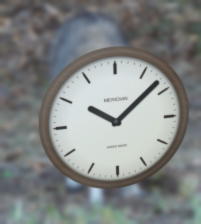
10 h 08 min
